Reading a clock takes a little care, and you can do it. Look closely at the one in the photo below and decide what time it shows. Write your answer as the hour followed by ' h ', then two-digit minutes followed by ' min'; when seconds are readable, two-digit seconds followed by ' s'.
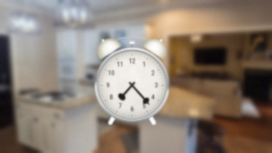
7 h 23 min
